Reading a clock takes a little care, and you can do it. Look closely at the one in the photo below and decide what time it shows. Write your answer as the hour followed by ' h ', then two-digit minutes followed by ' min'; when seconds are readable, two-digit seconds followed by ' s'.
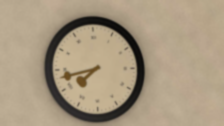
7 h 43 min
